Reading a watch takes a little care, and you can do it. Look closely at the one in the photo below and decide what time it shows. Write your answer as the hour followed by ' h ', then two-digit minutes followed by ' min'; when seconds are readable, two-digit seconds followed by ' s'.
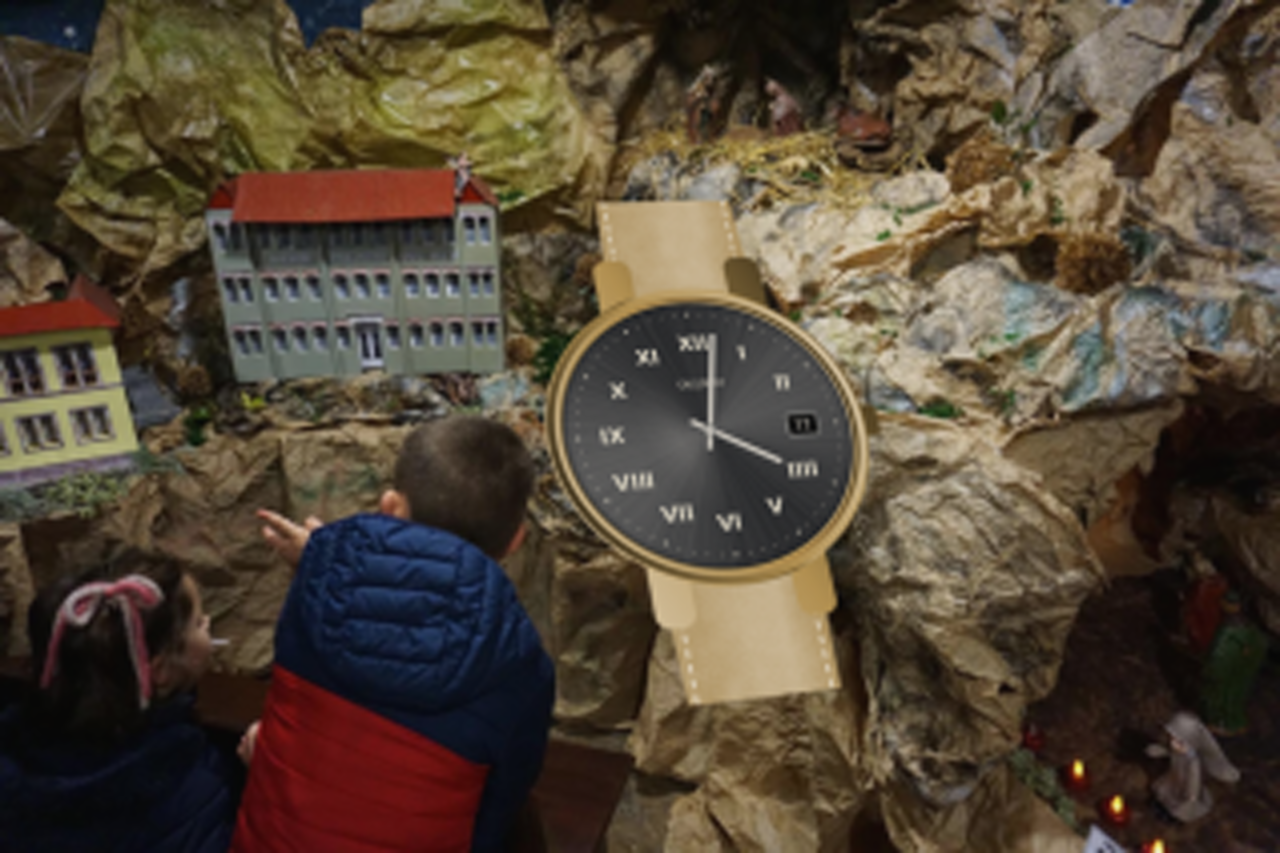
4 h 02 min
